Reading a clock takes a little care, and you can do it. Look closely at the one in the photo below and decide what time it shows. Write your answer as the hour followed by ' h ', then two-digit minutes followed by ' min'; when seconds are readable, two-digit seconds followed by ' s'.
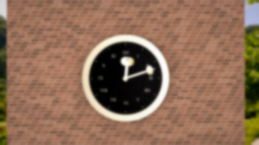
12 h 12 min
